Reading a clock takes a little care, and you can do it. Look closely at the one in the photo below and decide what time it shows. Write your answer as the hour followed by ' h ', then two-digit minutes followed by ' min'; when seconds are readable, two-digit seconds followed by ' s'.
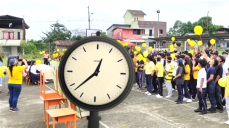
12 h 38 min
